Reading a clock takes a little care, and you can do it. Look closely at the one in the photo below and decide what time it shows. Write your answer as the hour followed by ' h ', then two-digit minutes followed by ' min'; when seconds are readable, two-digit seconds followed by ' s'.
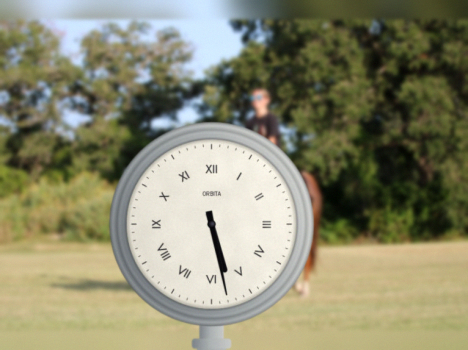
5 h 28 min
